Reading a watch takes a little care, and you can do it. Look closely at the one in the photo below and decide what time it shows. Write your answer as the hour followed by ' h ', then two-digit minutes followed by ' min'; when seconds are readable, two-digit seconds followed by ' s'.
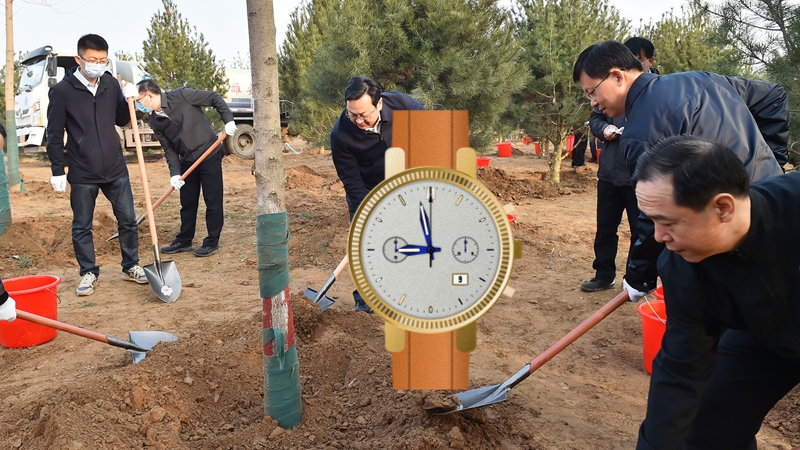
8 h 58 min
